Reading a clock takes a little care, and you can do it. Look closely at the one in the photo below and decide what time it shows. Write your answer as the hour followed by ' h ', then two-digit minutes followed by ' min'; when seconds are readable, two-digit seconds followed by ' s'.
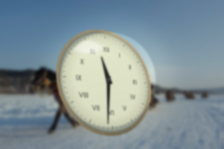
11 h 31 min
